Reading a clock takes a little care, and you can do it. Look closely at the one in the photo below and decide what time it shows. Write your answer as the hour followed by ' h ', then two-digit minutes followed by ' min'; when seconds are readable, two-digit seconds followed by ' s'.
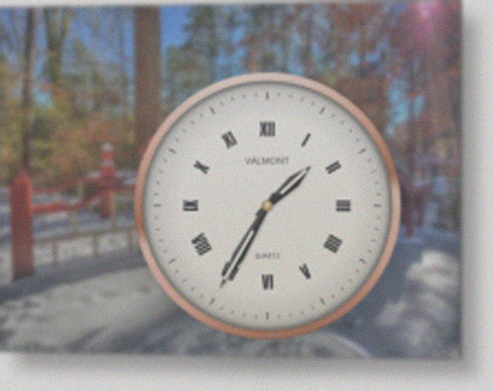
1 h 35 min
